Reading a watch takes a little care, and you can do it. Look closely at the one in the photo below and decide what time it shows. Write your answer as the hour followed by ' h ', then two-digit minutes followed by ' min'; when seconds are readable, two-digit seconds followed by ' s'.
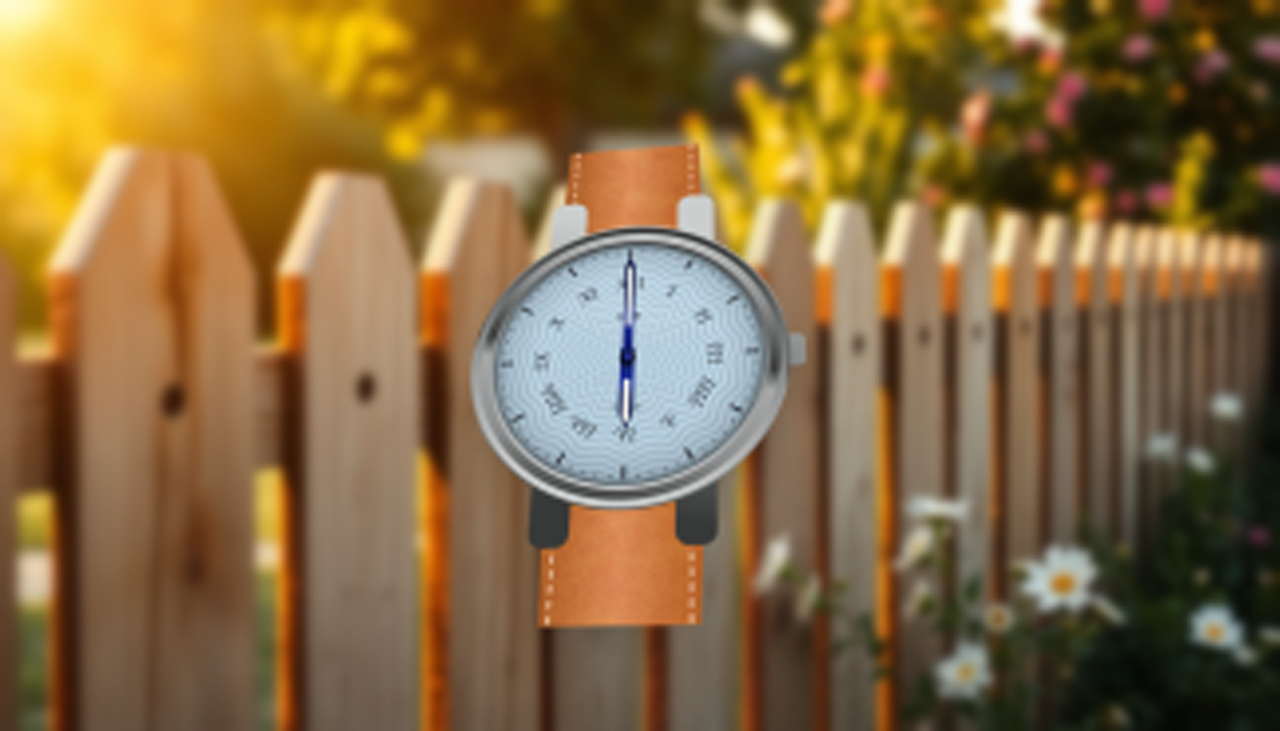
6 h 00 min
